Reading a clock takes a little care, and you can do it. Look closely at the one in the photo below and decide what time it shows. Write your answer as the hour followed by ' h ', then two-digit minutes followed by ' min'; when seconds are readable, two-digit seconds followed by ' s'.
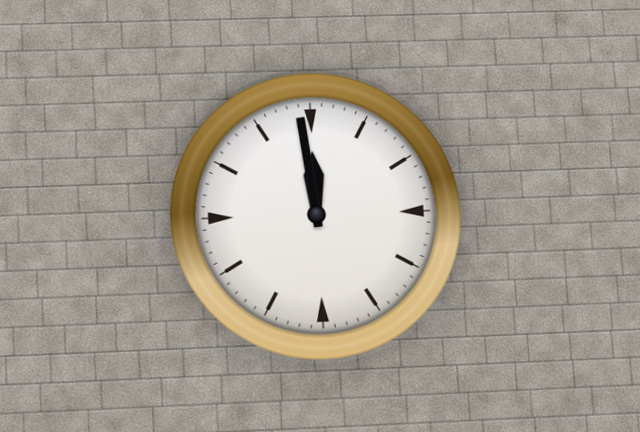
11 h 59 min
